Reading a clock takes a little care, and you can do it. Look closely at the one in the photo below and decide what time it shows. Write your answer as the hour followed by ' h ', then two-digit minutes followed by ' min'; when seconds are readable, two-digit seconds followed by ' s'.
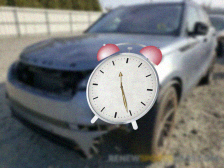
11 h 26 min
